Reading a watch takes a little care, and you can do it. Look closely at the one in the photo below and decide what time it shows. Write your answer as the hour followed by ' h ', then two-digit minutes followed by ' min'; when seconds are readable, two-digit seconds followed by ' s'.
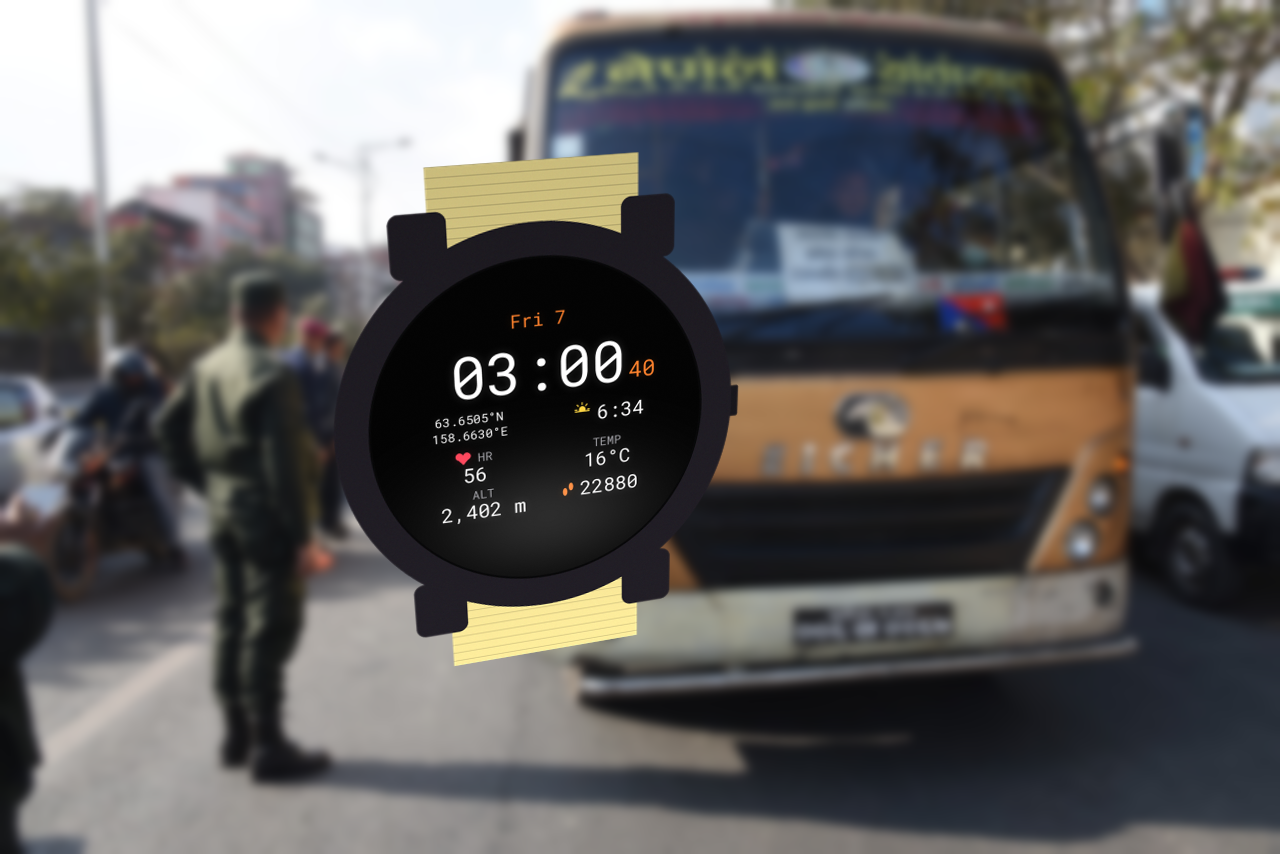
3 h 00 min 40 s
